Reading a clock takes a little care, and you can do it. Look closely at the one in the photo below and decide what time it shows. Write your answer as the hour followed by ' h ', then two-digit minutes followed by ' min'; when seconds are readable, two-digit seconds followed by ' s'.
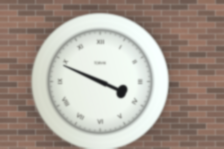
3 h 49 min
